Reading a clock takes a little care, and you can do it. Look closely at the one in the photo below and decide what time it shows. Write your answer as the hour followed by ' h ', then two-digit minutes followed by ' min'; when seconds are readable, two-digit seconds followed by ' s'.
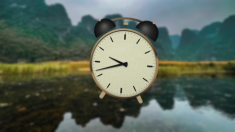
9 h 42 min
